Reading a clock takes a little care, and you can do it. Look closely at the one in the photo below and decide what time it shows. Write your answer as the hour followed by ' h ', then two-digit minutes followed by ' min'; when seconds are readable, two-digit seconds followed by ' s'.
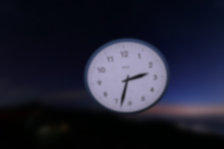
2 h 33 min
